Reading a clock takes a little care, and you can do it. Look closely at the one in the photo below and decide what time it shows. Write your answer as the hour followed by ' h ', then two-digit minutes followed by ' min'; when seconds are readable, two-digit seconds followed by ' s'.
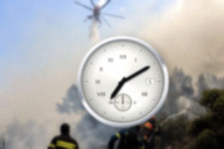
7 h 10 min
